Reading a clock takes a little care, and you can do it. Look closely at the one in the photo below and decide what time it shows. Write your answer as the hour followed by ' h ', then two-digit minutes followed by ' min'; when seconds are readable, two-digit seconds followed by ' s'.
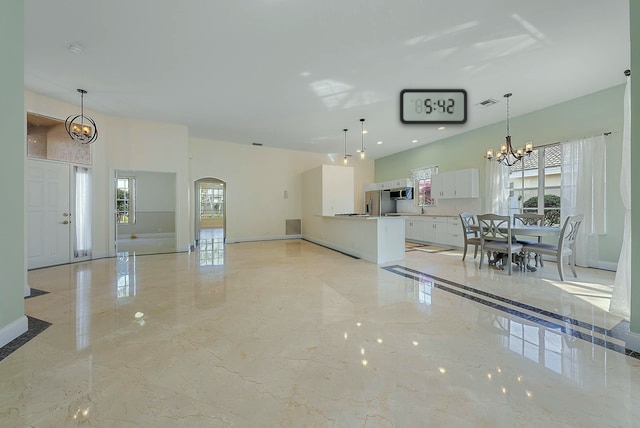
5 h 42 min
